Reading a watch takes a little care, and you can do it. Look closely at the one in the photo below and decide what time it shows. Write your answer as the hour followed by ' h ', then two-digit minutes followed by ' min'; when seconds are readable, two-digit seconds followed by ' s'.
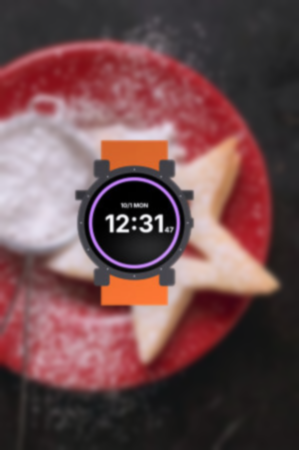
12 h 31 min
